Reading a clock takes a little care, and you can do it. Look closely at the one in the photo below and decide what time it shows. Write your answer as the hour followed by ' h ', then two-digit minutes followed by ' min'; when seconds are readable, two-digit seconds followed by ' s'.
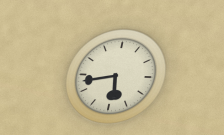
5 h 43 min
